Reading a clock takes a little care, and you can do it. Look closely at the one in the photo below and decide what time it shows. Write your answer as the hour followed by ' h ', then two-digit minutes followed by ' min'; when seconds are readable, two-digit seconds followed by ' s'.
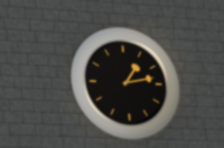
1 h 13 min
